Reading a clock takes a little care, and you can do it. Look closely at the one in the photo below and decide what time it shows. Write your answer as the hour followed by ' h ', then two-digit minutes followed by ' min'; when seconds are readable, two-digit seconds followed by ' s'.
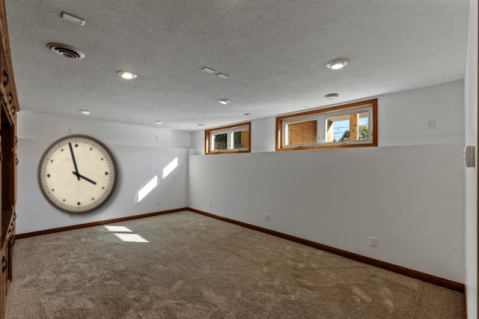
3 h 58 min
